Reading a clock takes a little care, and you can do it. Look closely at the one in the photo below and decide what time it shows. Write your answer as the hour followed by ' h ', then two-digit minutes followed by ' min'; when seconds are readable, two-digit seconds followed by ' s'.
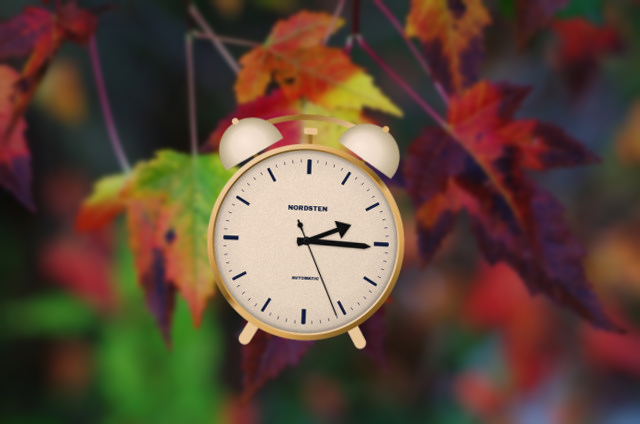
2 h 15 min 26 s
